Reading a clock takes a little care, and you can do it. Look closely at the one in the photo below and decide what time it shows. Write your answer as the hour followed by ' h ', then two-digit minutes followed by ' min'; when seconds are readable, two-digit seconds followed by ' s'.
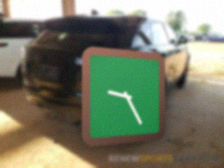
9 h 25 min
